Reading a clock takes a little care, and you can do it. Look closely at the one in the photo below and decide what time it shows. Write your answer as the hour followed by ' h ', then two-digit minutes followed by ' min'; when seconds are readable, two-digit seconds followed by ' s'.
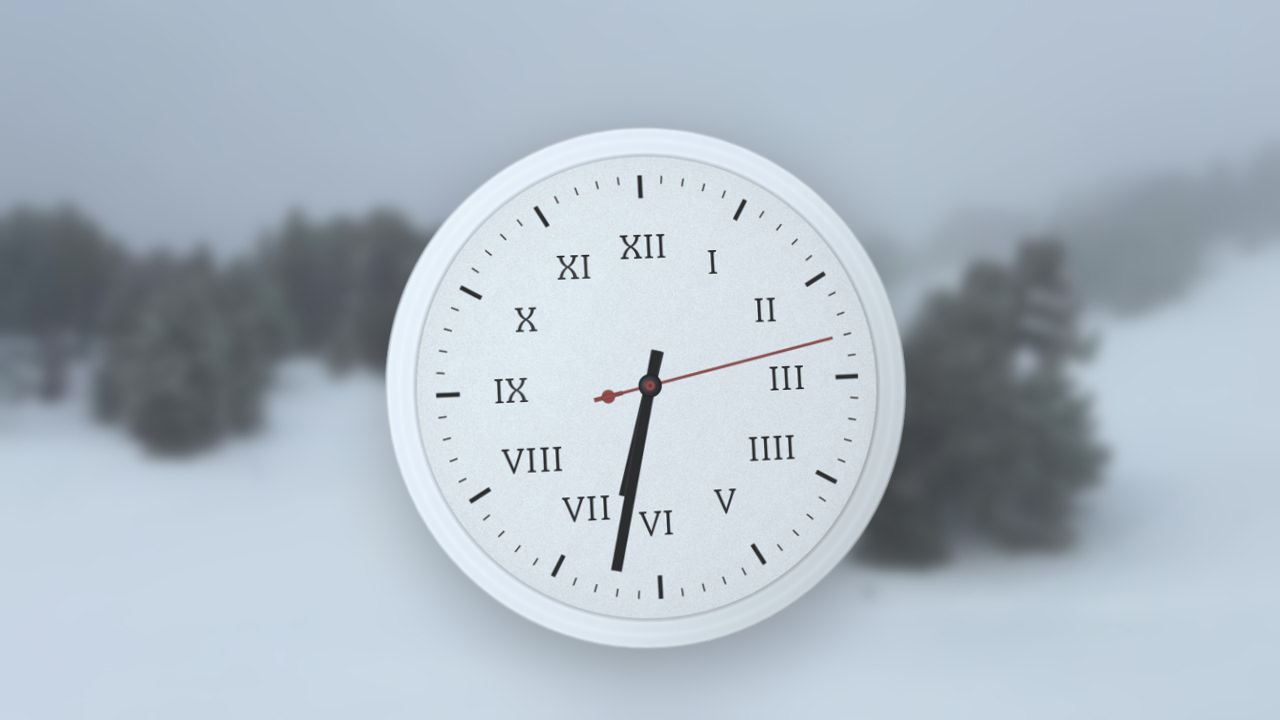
6 h 32 min 13 s
